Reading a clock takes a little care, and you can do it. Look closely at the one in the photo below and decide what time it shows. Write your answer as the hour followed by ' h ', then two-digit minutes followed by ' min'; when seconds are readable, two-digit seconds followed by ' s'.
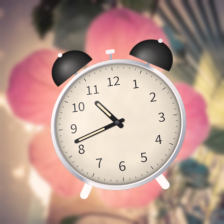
10 h 42 min
